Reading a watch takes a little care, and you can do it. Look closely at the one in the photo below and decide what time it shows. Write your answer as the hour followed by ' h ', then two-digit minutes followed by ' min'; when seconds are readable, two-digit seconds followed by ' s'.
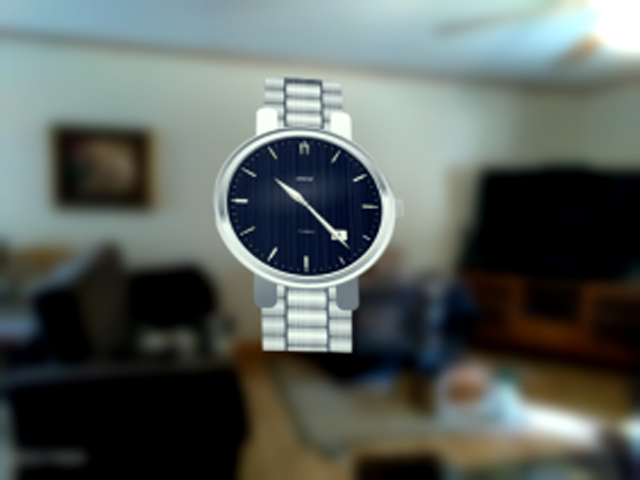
10 h 23 min
